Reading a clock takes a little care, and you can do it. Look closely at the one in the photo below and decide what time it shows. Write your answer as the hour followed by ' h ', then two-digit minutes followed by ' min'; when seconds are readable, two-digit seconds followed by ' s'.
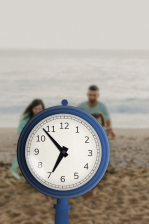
6 h 53 min
